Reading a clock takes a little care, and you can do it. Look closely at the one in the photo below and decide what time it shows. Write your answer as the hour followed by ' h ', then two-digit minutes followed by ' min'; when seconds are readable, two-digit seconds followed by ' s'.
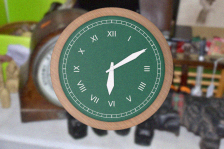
6 h 10 min
